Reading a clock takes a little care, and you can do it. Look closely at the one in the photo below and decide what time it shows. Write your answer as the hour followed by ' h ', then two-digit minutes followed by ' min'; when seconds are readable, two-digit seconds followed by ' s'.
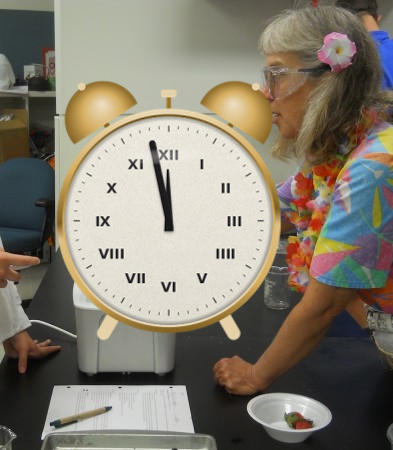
11 h 58 min
